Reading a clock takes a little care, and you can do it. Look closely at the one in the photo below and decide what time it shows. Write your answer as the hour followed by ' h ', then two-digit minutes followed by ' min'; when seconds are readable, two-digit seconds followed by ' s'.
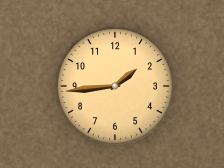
1 h 44 min
